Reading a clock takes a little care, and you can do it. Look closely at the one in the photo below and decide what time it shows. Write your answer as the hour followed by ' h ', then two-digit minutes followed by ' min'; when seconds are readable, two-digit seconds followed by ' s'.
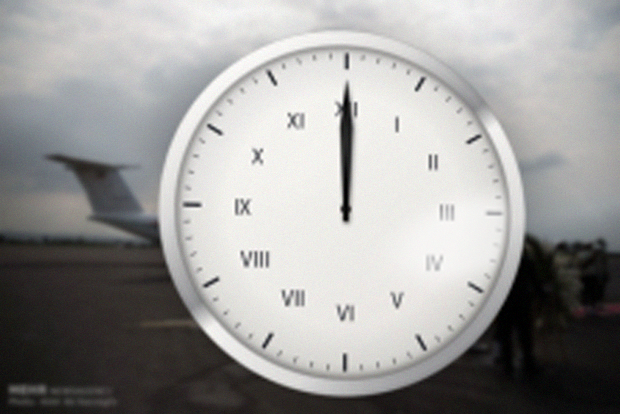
12 h 00 min
